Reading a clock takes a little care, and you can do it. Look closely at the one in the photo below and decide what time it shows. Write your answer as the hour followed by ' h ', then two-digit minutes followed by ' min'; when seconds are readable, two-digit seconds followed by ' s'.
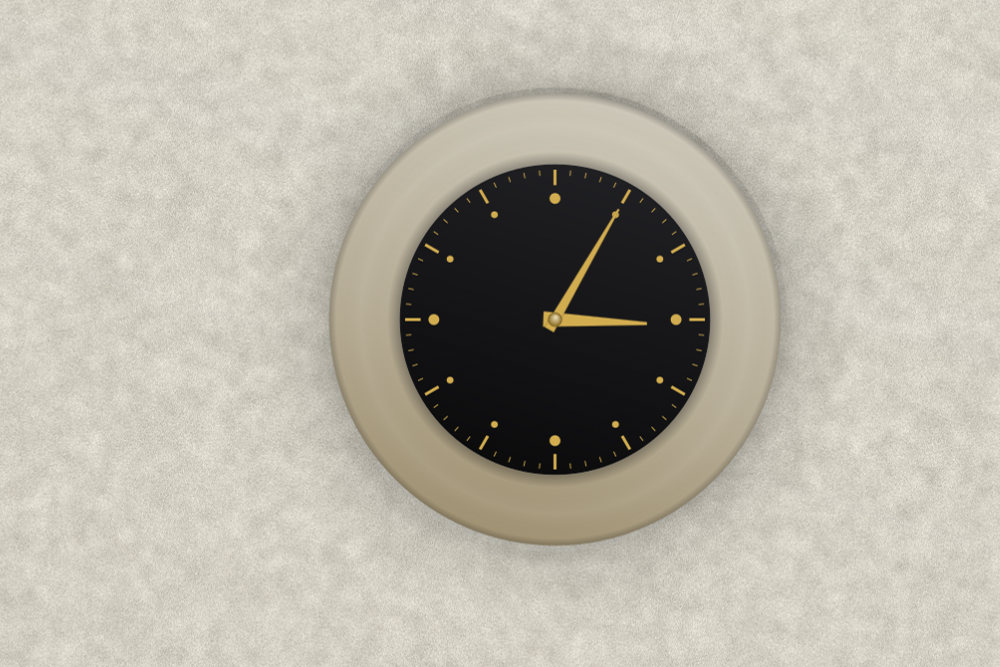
3 h 05 min
